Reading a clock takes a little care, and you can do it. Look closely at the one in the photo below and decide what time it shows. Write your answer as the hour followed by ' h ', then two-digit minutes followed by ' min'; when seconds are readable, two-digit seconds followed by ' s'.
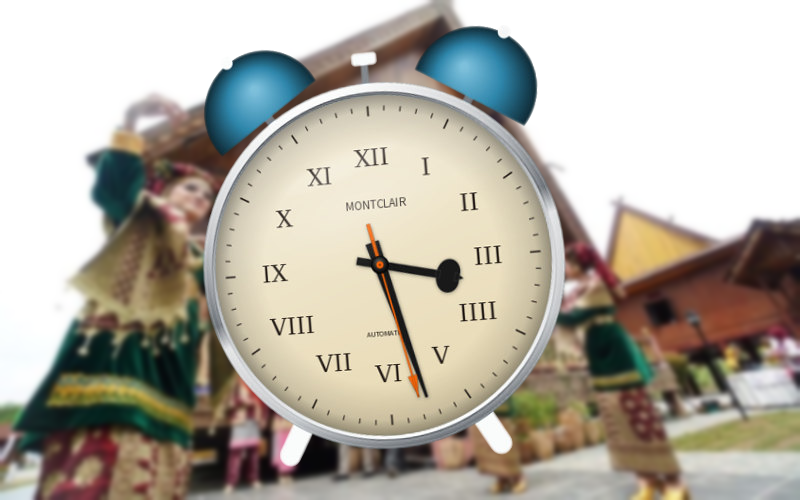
3 h 27 min 28 s
